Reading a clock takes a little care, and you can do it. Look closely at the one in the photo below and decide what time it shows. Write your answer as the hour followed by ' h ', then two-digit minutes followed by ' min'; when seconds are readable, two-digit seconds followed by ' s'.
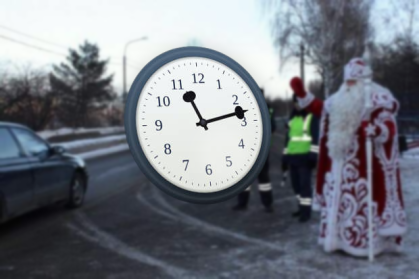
11 h 13 min
